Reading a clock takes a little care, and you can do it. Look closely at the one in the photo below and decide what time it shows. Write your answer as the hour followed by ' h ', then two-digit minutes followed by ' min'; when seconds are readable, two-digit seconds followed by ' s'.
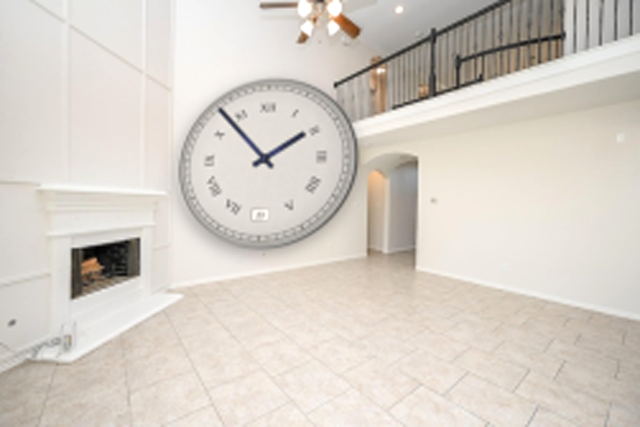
1 h 53 min
